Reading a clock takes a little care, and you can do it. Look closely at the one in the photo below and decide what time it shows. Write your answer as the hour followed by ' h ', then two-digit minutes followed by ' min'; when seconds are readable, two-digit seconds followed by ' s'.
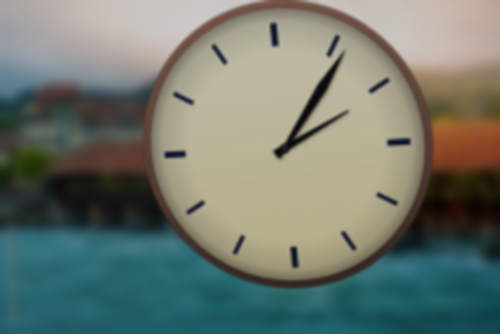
2 h 06 min
